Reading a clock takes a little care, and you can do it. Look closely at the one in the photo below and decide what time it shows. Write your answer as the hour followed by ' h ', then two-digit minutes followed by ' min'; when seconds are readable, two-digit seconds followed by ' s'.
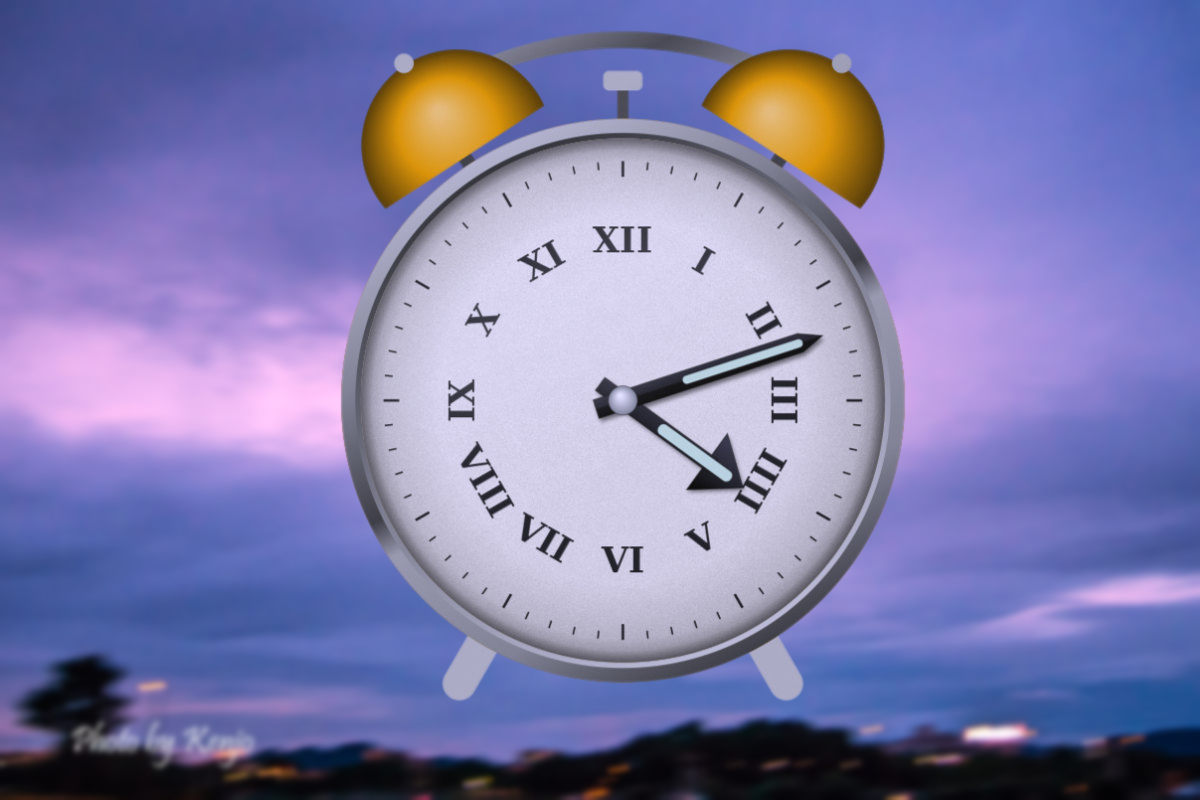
4 h 12 min
